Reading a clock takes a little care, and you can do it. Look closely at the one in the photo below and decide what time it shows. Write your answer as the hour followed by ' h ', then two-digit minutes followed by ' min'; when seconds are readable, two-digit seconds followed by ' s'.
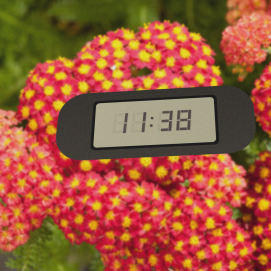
11 h 38 min
